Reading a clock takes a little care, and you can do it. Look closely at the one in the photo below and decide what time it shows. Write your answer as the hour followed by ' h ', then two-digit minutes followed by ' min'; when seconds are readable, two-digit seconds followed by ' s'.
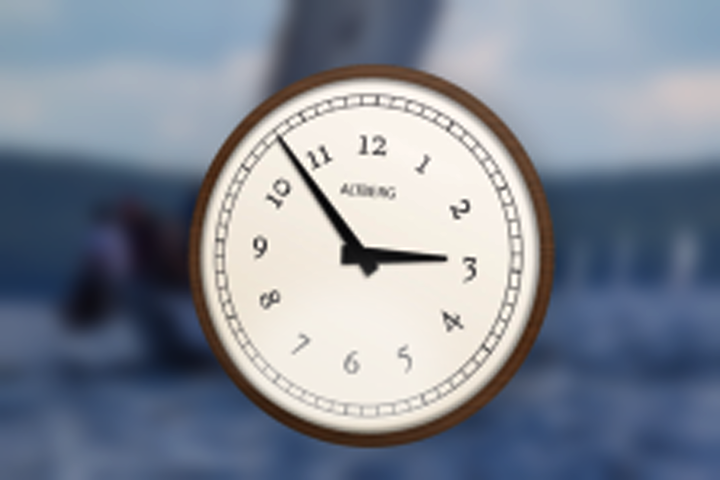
2 h 53 min
